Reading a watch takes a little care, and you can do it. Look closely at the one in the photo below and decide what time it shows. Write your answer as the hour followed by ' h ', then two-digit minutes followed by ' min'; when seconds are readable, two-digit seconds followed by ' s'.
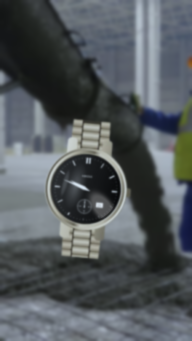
9 h 48 min
